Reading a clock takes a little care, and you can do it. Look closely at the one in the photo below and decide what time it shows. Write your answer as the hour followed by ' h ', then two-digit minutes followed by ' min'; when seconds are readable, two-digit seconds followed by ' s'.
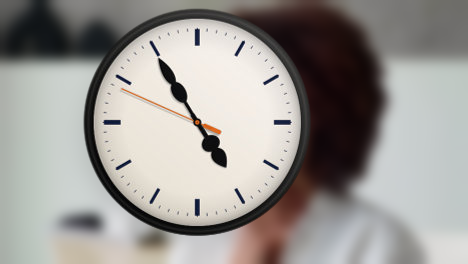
4 h 54 min 49 s
